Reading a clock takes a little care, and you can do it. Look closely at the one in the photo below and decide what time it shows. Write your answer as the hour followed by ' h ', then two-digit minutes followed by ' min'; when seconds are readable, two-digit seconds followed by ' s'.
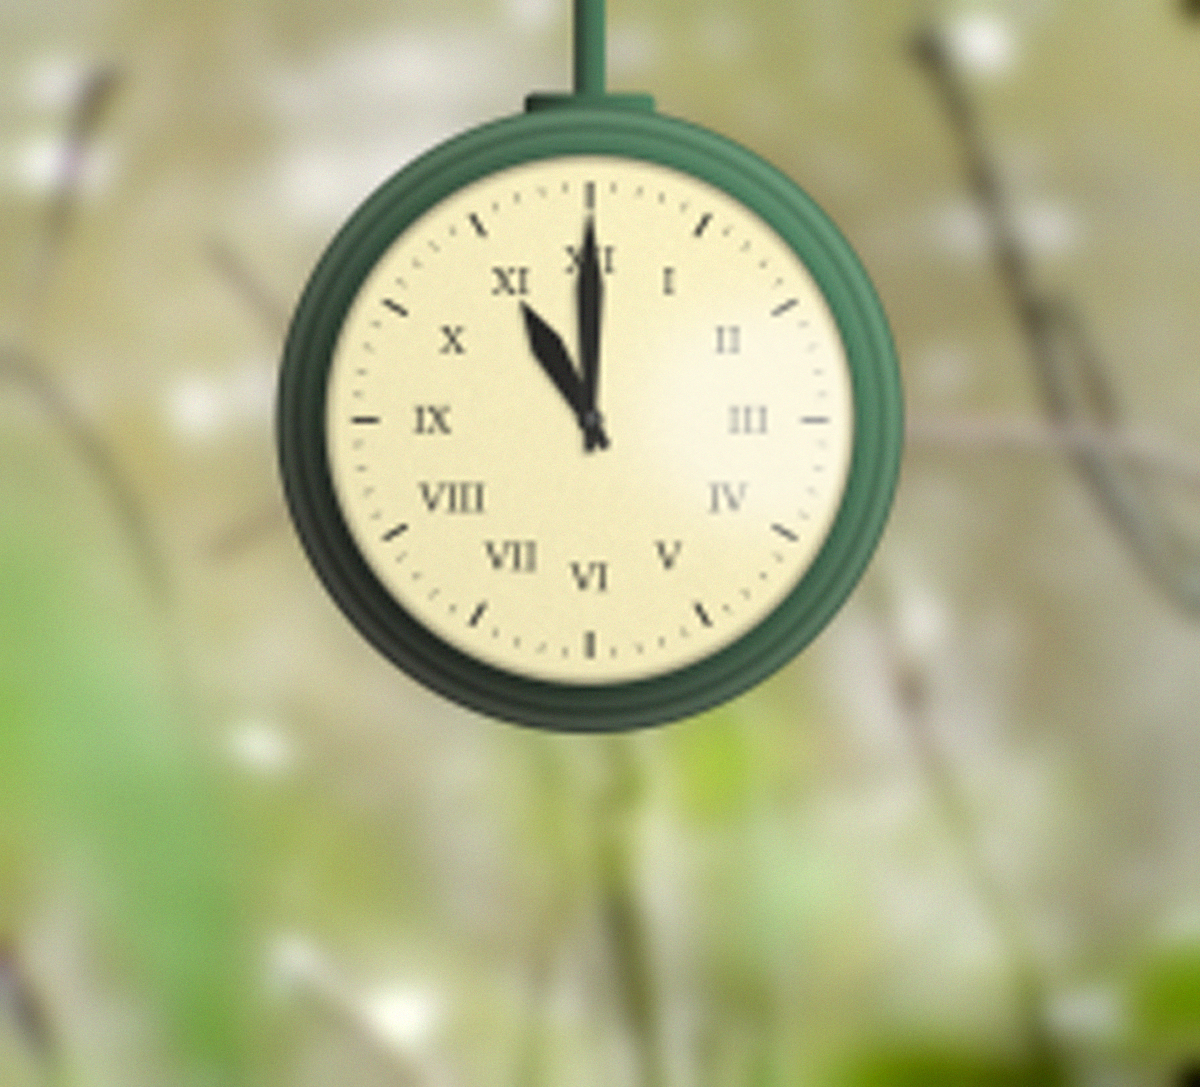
11 h 00 min
